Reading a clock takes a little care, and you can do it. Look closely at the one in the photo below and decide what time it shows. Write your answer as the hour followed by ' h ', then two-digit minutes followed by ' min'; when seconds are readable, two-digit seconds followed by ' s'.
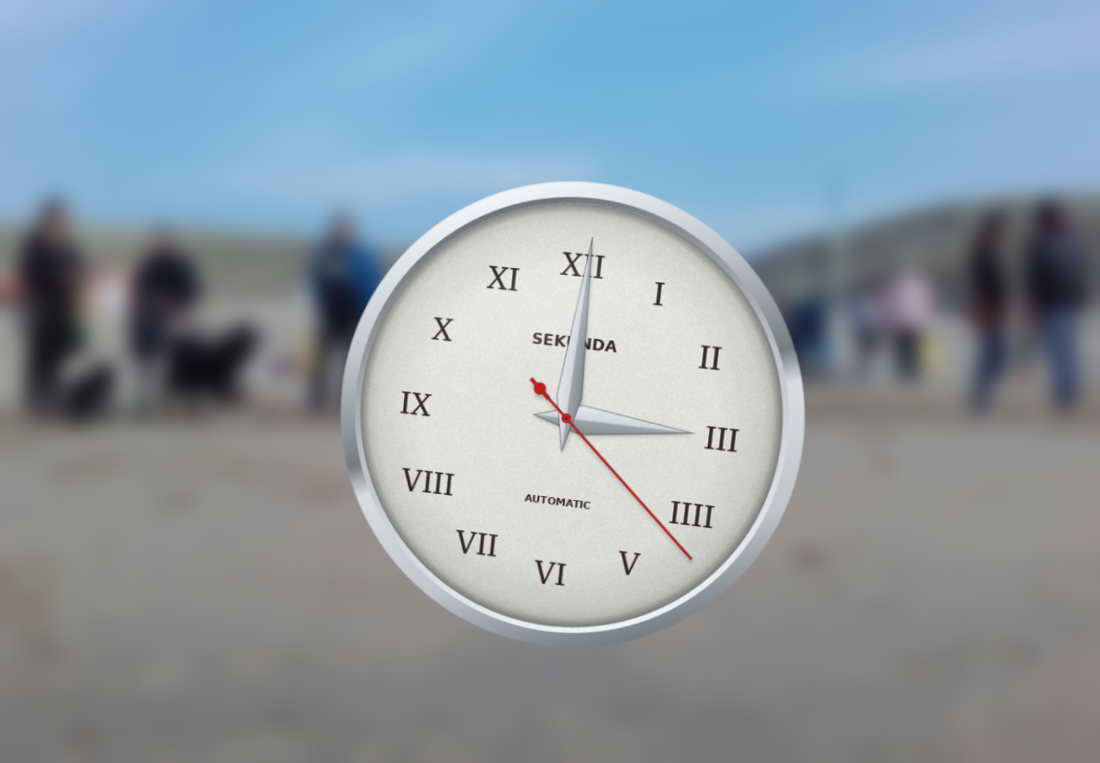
3 h 00 min 22 s
